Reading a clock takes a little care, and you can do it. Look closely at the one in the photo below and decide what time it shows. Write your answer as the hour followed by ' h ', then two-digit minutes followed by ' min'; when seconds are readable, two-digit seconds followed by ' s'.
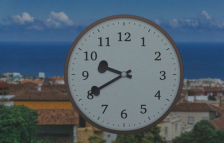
9 h 40 min
